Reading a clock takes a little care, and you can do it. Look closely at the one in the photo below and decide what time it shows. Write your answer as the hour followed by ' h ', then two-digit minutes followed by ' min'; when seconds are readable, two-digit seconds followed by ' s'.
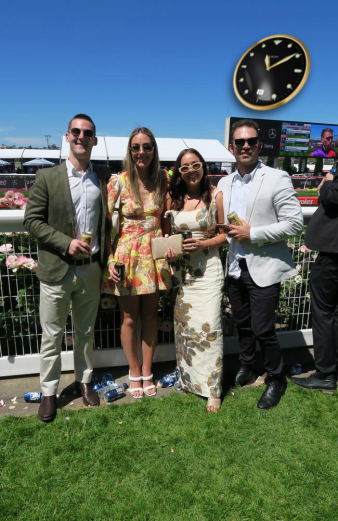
11 h 09 min
